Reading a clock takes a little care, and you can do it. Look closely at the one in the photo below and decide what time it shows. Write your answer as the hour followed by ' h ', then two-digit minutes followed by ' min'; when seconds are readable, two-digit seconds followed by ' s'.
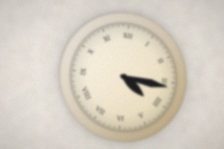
4 h 16 min
